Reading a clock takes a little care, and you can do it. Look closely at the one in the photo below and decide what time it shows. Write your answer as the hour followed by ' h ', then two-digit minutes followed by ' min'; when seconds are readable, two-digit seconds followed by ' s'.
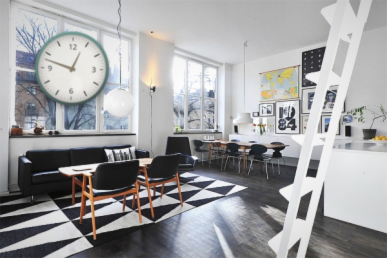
12 h 48 min
